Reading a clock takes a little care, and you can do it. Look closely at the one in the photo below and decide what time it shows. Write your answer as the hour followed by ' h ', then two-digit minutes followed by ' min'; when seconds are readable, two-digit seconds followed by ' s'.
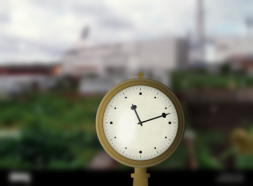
11 h 12 min
